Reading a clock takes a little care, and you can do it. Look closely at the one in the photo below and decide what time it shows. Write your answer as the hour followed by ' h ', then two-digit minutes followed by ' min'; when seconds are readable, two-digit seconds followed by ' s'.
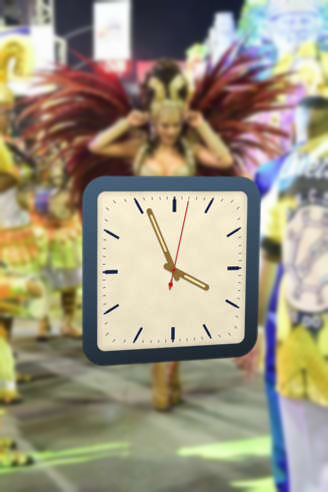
3 h 56 min 02 s
